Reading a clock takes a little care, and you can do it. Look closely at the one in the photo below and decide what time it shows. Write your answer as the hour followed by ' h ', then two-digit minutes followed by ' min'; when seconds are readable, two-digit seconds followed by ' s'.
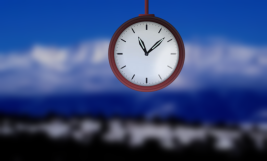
11 h 08 min
